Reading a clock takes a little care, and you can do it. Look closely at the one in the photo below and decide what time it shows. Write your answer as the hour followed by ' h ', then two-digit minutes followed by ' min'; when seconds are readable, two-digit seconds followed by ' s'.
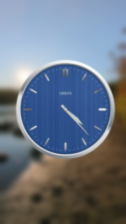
4 h 23 min
